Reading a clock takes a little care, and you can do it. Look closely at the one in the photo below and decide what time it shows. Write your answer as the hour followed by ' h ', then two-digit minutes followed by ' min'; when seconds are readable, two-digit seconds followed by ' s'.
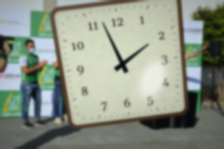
1 h 57 min
